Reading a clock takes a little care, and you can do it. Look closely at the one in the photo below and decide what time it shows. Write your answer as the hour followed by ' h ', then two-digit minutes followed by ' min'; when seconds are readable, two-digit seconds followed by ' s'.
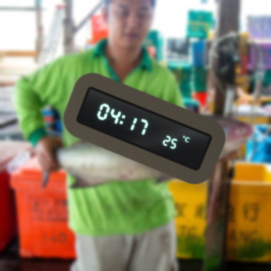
4 h 17 min
